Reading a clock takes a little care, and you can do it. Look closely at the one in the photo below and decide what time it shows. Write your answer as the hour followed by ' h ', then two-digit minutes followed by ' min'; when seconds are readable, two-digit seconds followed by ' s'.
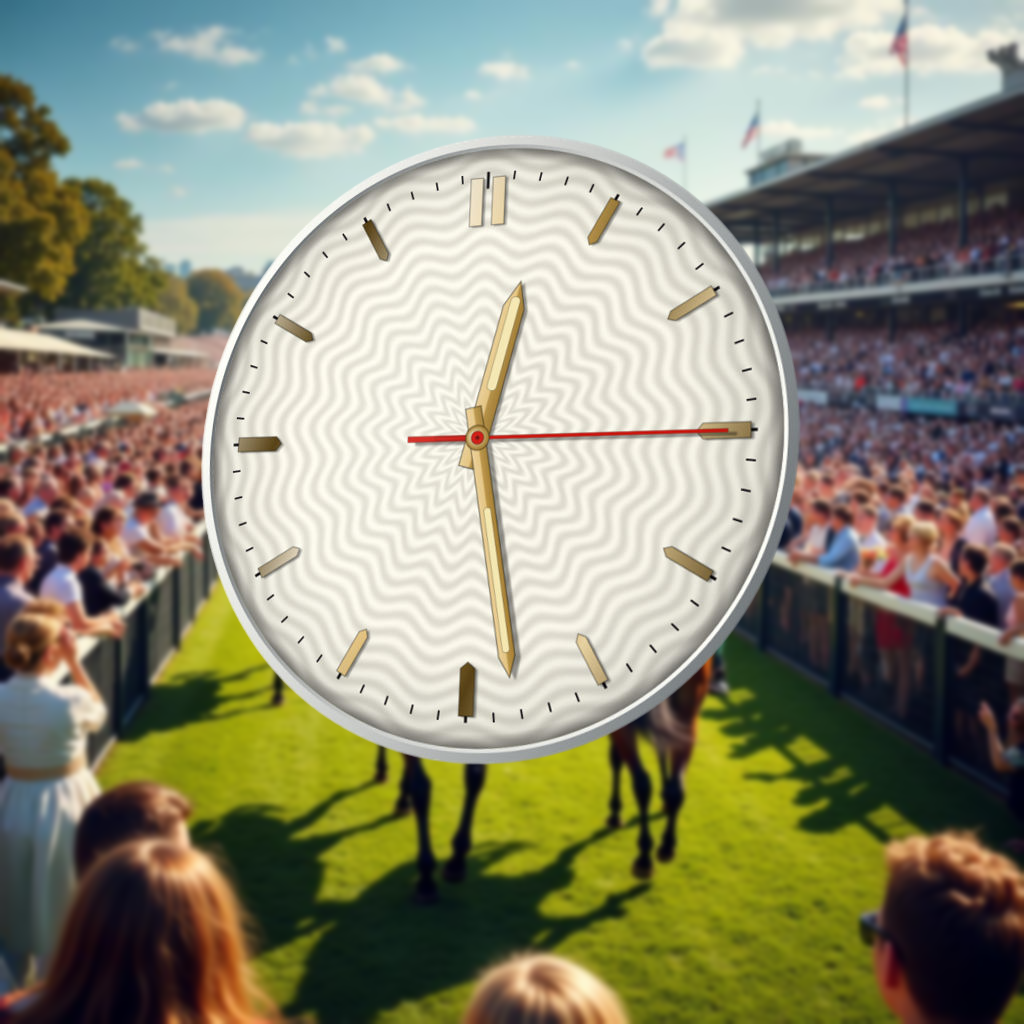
12 h 28 min 15 s
